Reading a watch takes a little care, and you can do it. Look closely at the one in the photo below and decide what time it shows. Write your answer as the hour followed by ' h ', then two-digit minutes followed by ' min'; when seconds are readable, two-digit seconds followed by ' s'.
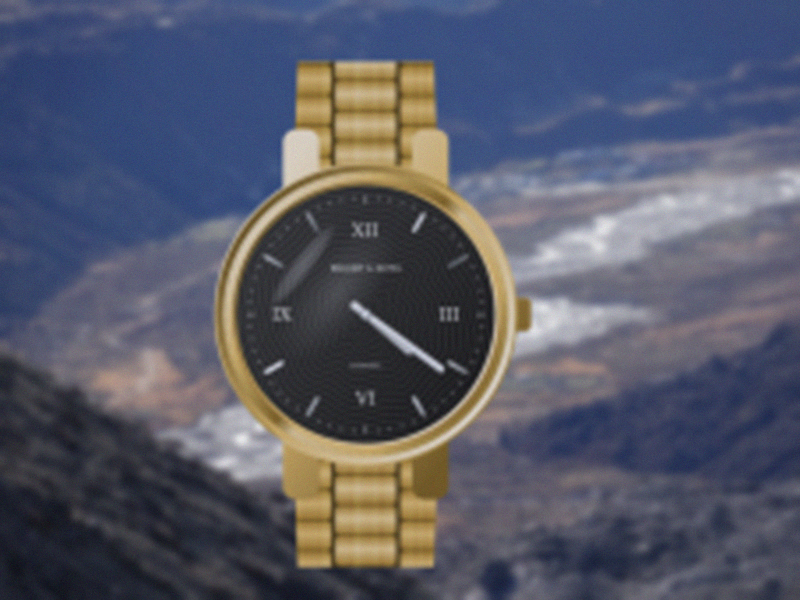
4 h 21 min
